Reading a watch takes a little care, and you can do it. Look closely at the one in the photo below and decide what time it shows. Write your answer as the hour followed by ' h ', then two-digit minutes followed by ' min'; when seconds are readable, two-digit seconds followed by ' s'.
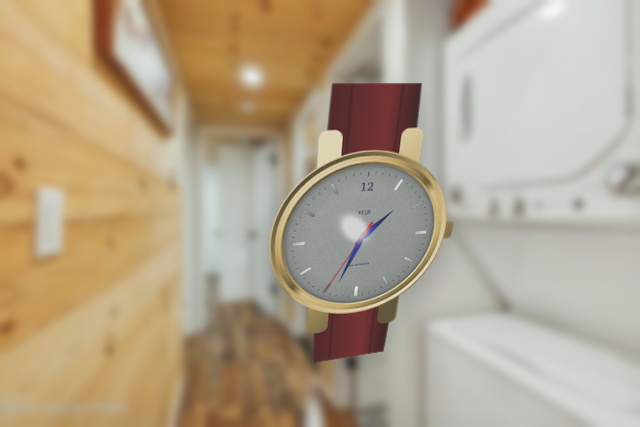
1 h 33 min 35 s
